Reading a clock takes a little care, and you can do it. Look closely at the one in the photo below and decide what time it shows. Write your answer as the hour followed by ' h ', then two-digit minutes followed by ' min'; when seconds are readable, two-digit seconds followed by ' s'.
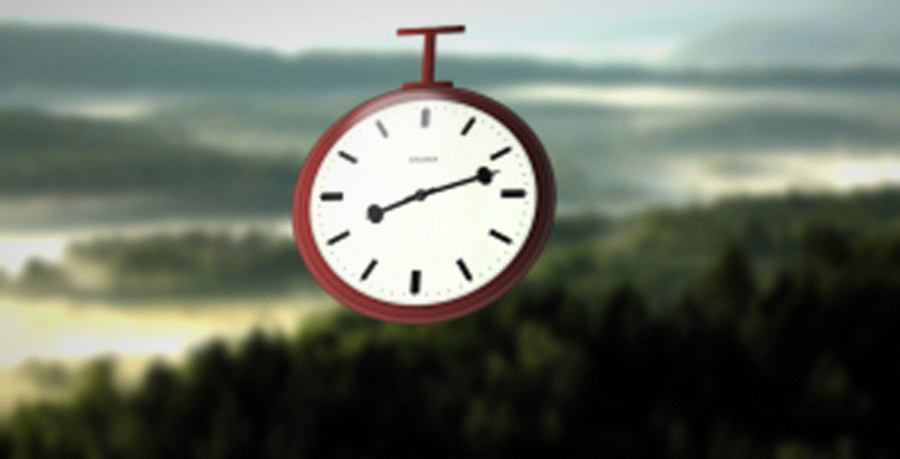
8 h 12 min
